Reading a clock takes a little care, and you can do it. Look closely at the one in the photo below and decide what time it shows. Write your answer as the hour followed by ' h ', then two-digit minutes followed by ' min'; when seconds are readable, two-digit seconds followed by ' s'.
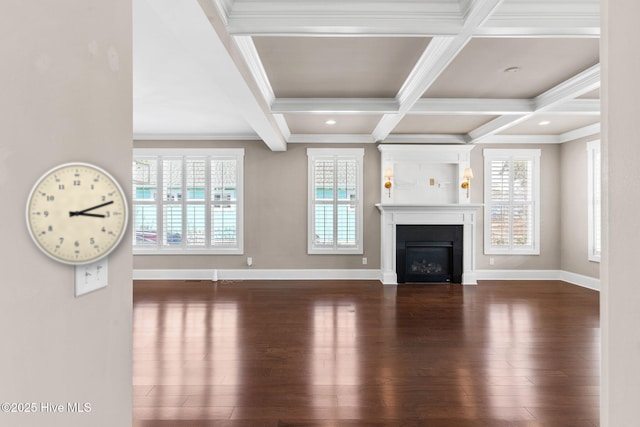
3 h 12 min
